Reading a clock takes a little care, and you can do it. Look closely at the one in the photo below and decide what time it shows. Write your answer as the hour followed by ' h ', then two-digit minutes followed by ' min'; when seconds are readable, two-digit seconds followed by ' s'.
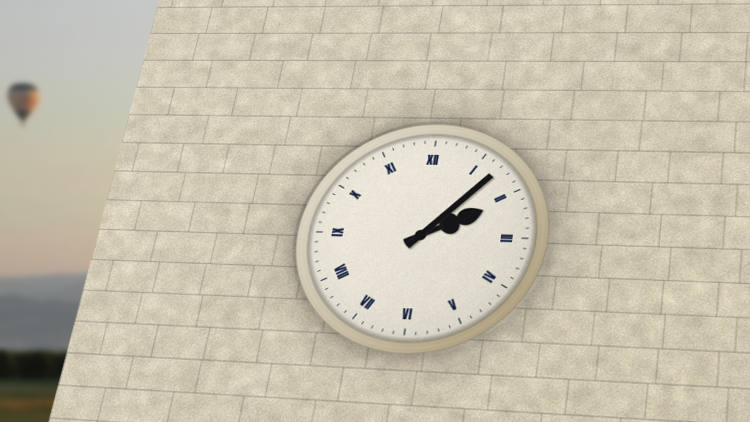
2 h 07 min
